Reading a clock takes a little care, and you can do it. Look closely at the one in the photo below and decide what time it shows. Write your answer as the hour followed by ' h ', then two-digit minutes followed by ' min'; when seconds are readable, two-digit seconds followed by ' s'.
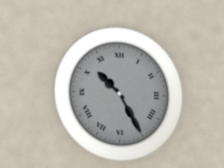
10 h 25 min
